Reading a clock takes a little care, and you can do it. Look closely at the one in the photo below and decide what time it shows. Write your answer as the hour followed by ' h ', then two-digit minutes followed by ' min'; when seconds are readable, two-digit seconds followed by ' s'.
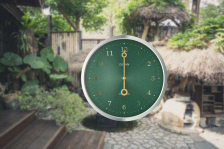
6 h 00 min
